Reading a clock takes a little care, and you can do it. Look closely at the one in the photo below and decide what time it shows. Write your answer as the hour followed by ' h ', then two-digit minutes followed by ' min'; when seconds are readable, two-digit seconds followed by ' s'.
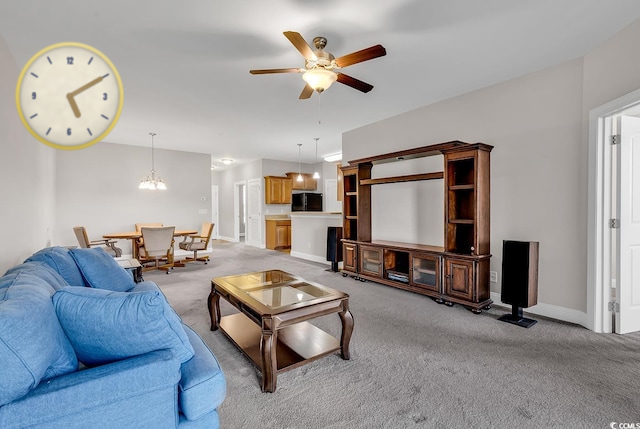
5 h 10 min
